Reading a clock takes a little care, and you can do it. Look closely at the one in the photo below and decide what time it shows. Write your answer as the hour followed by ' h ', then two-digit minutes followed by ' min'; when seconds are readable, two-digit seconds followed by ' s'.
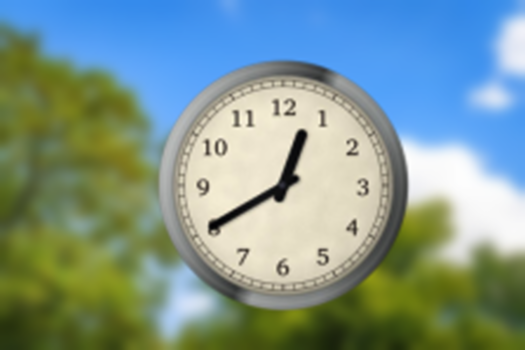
12 h 40 min
